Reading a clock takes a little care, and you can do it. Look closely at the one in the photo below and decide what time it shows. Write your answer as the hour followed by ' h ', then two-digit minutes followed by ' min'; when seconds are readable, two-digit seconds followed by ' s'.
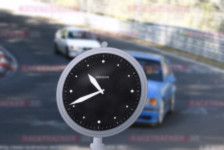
10 h 41 min
